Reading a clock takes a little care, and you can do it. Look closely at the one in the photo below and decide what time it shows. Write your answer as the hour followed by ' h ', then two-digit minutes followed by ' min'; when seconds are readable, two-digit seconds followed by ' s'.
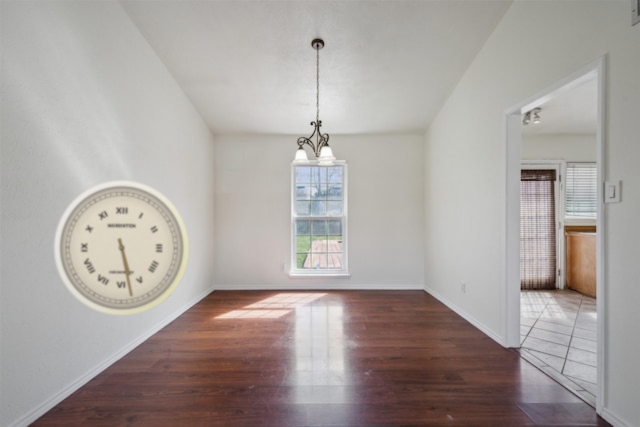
5 h 28 min
